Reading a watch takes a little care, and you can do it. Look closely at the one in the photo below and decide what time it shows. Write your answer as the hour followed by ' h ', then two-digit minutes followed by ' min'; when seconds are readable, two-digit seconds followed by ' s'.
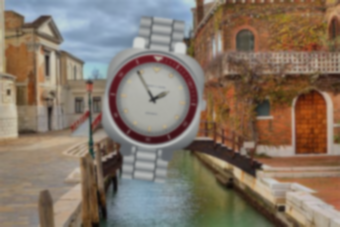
1 h 54 min
